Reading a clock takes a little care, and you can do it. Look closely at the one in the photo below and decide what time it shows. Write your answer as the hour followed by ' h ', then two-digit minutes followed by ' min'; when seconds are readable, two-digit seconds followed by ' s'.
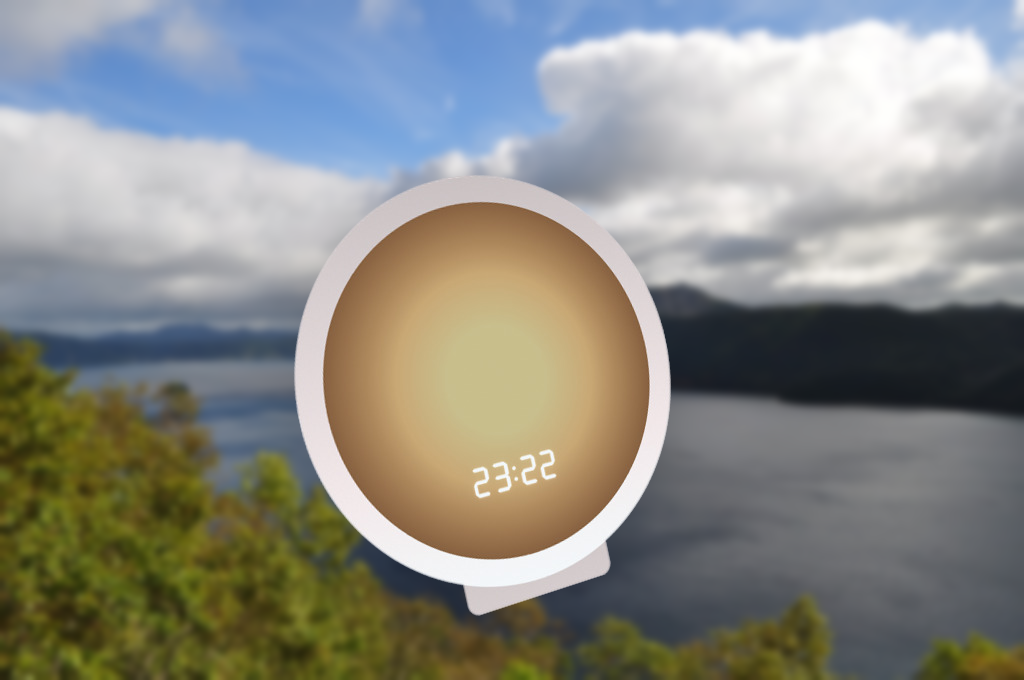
23 h 22 min
